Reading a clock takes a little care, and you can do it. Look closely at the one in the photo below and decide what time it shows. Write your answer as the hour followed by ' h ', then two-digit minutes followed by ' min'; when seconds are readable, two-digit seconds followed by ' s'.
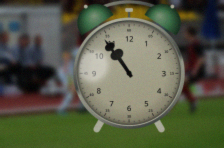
10 h 54 min
